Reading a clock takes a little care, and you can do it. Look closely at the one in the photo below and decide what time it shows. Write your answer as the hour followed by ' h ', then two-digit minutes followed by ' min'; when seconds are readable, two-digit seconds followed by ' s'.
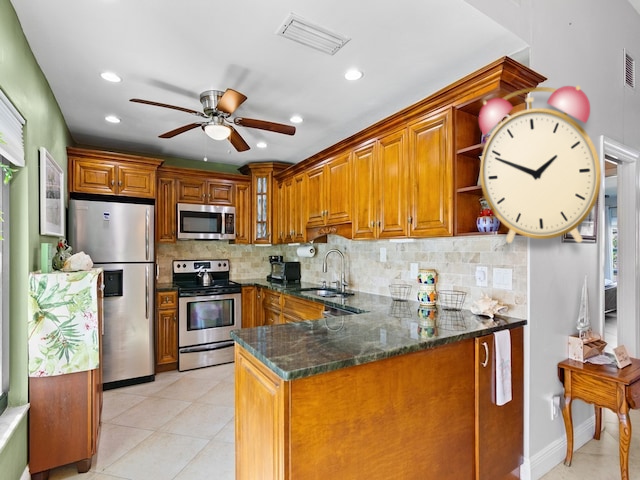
1 h 49 min
